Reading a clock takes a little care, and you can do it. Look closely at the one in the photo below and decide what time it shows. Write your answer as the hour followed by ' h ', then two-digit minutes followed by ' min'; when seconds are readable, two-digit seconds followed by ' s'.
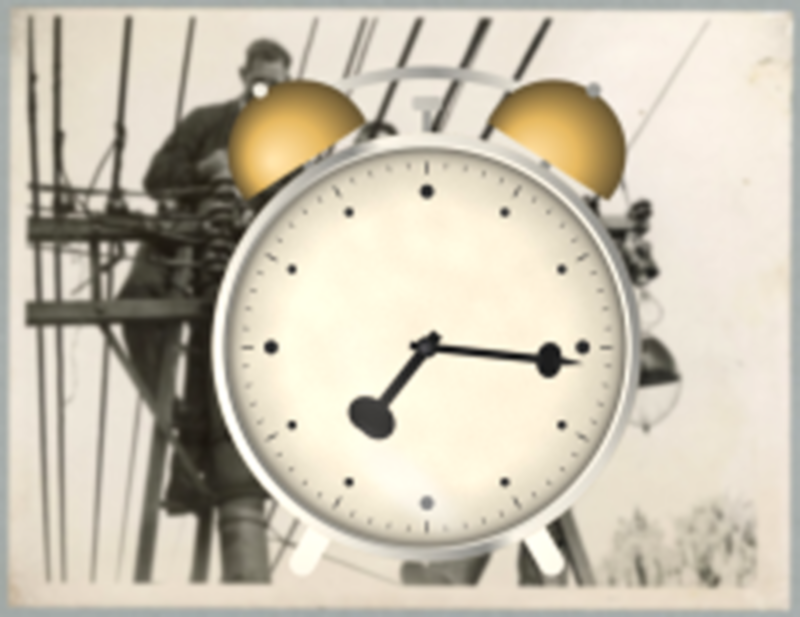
7 h 16 min
